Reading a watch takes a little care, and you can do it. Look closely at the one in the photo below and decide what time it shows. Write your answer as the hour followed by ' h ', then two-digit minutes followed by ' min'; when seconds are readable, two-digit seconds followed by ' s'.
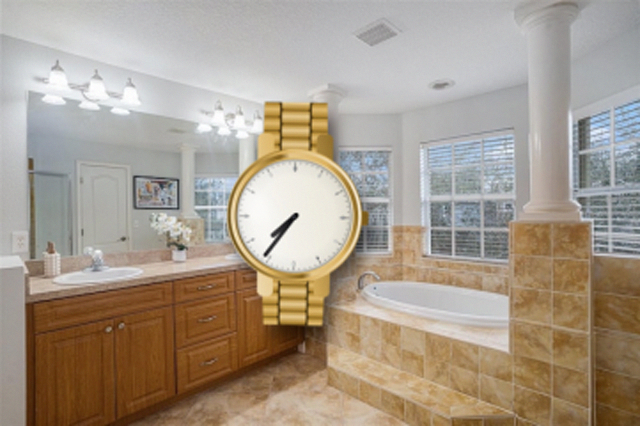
7 h 36 min
